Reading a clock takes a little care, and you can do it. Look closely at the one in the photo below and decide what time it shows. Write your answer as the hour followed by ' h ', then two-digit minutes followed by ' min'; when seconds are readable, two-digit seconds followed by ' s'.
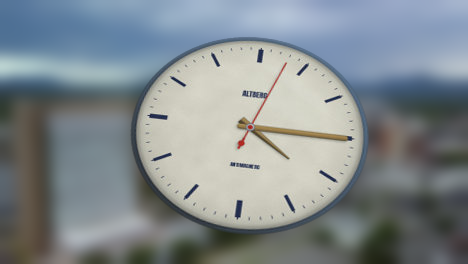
4 h 15 min 03 s
